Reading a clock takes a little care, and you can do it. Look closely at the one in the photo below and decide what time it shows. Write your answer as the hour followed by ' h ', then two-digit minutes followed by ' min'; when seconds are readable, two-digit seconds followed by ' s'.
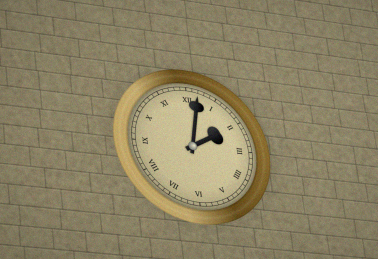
2 h 02 min
